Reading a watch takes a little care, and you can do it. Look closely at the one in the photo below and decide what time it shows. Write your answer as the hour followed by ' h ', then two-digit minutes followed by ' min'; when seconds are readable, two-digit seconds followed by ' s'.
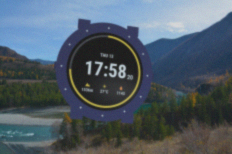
17 h 58 min
